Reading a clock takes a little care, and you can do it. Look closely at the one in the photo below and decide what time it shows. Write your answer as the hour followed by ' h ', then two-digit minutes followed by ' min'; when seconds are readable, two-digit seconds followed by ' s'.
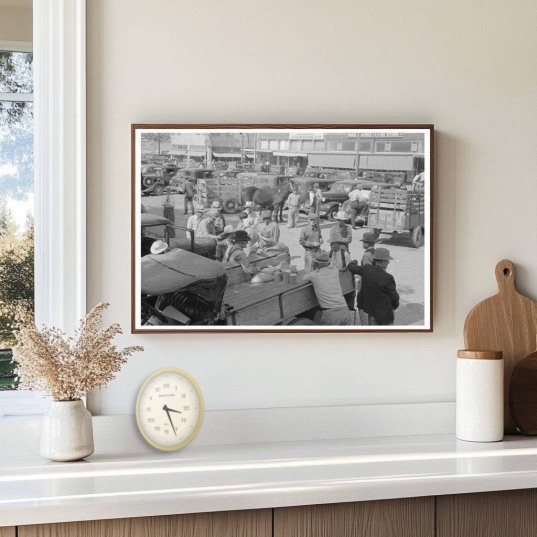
3 h 26 min
